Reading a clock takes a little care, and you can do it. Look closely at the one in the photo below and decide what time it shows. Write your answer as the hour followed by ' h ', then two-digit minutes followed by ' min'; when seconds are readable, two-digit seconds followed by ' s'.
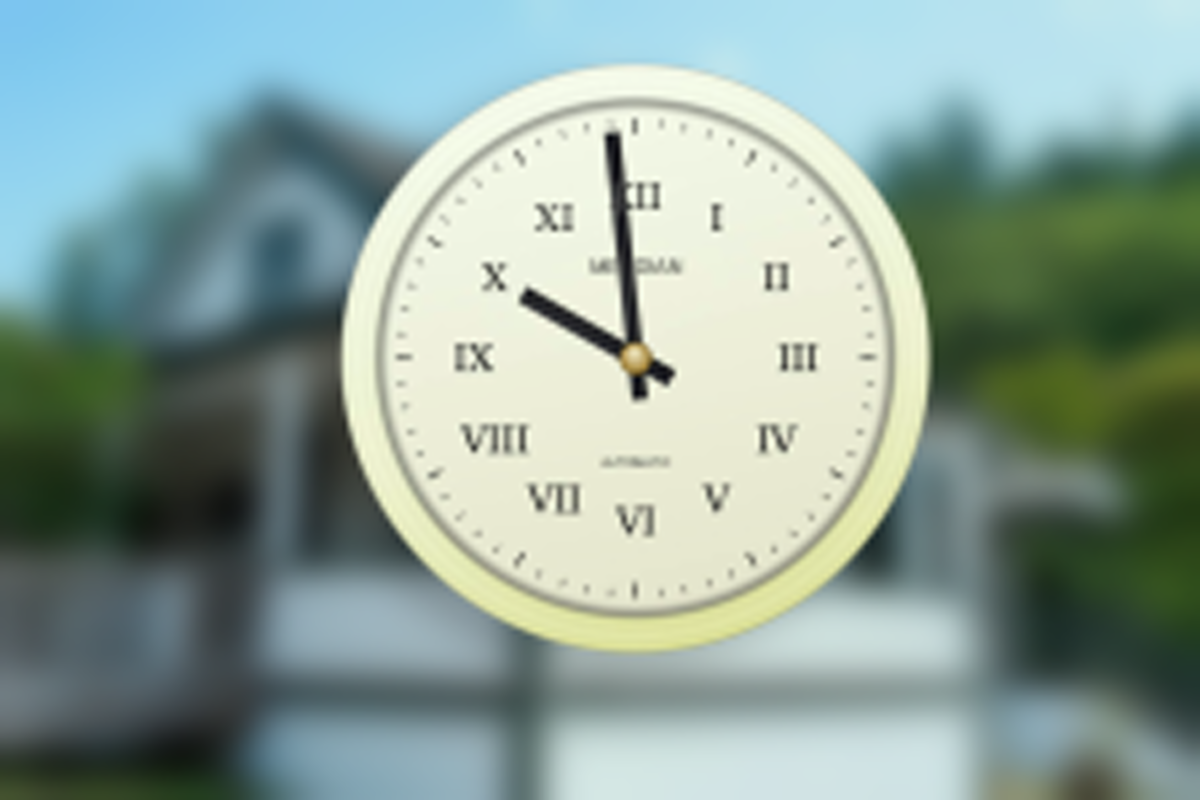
9 h 59 min
